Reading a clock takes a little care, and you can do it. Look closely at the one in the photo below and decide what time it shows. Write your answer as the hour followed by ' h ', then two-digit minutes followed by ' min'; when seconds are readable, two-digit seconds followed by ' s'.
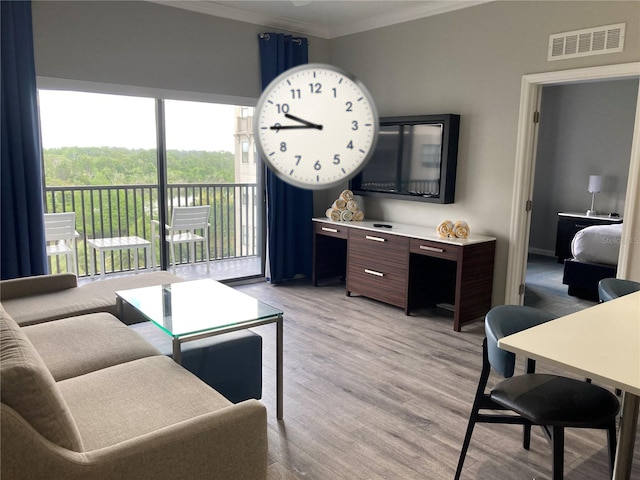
9 h 45 min
